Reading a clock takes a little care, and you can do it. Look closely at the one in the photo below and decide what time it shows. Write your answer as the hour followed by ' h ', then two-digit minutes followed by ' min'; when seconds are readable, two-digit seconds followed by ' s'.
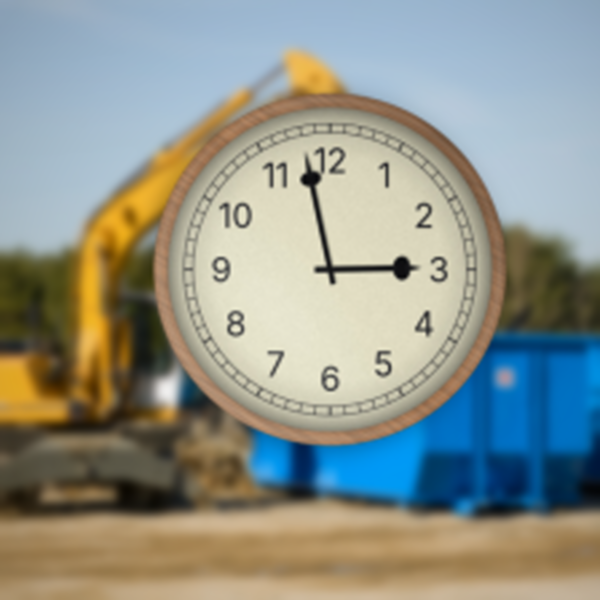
2 h 58 min
